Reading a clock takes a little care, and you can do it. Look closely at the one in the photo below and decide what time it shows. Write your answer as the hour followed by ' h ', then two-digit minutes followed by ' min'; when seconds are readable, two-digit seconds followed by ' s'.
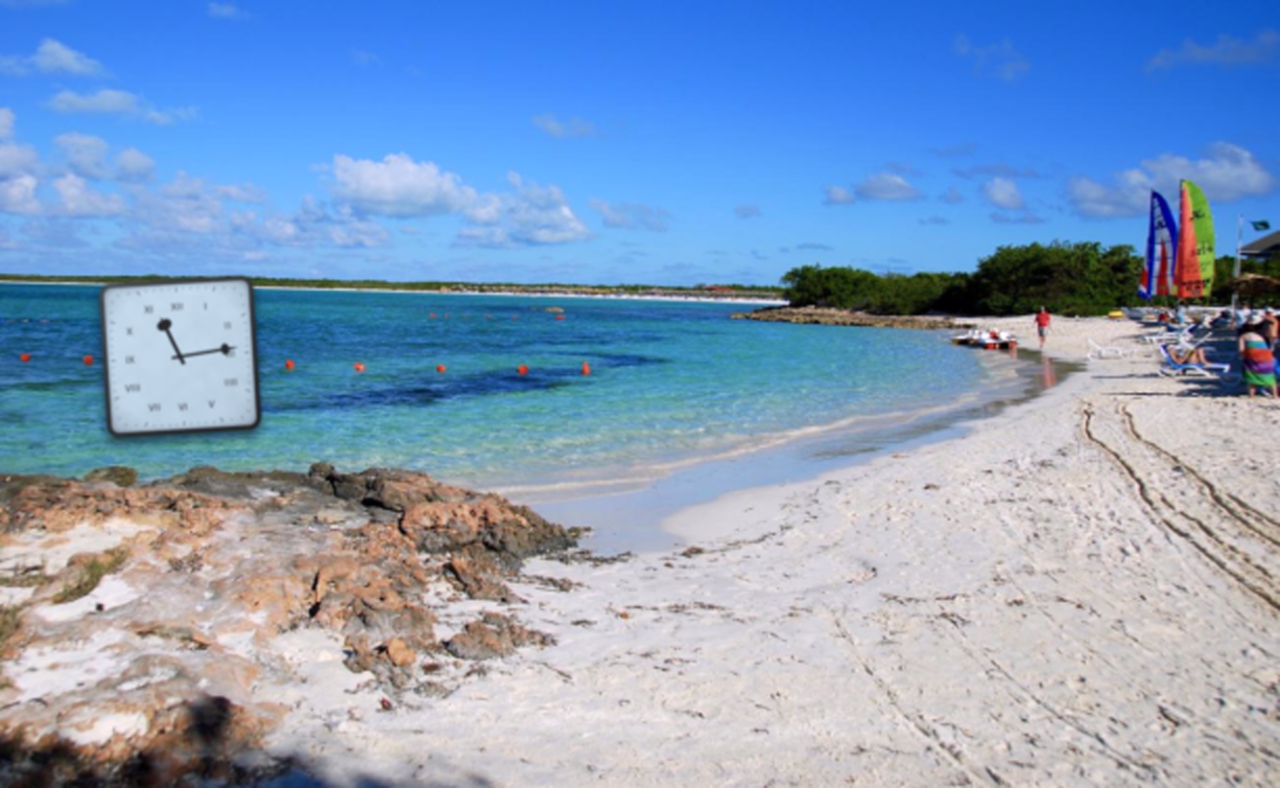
11 h 14 min
